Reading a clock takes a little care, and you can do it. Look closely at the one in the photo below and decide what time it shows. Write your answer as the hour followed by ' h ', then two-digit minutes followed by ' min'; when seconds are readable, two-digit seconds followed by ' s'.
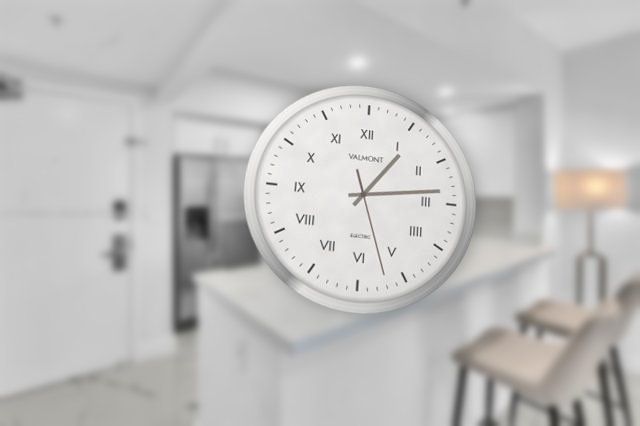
1 h 13 min 27 s
